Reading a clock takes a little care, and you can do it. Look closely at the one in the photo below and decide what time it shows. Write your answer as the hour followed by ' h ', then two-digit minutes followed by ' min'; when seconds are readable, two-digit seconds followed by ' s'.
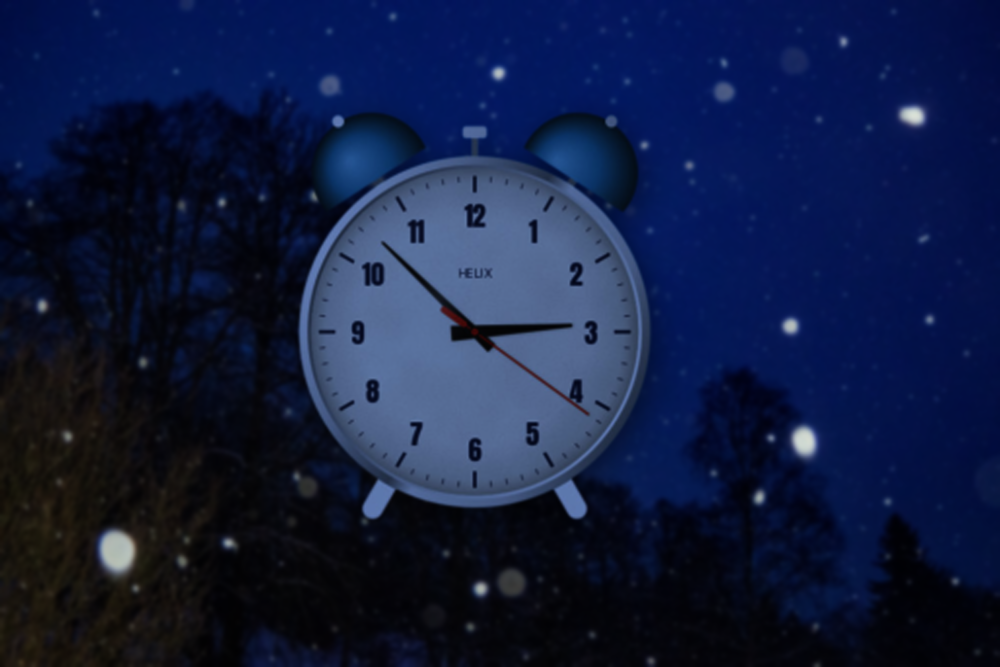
2 h 52 min 21 s
